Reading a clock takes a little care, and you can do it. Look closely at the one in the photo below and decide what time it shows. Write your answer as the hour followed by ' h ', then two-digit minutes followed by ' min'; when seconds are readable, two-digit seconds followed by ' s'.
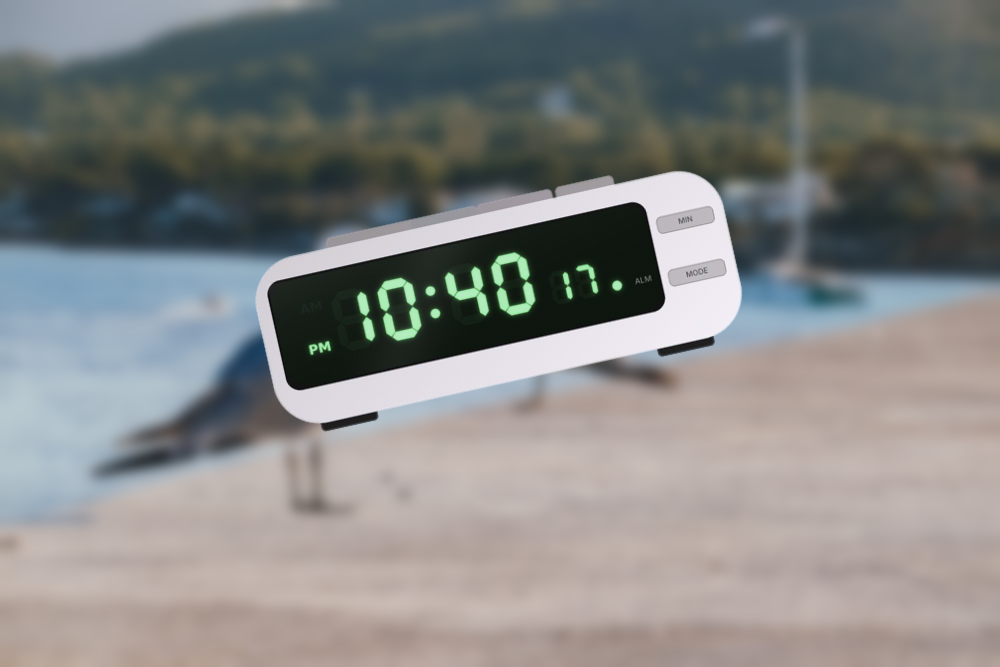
10 h 40 min 17 s
